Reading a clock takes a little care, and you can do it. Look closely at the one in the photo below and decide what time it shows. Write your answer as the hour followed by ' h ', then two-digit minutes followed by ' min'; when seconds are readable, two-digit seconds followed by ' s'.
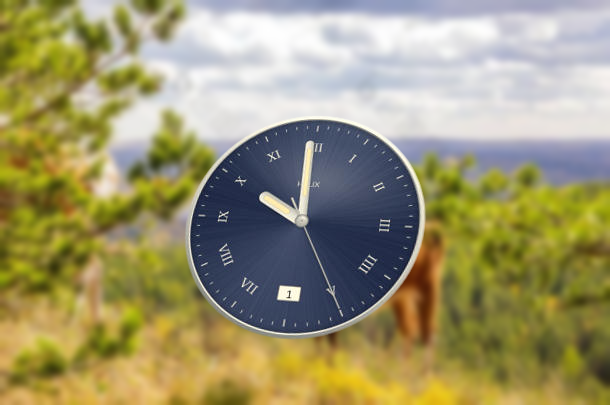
9 h 59 min 25 s
